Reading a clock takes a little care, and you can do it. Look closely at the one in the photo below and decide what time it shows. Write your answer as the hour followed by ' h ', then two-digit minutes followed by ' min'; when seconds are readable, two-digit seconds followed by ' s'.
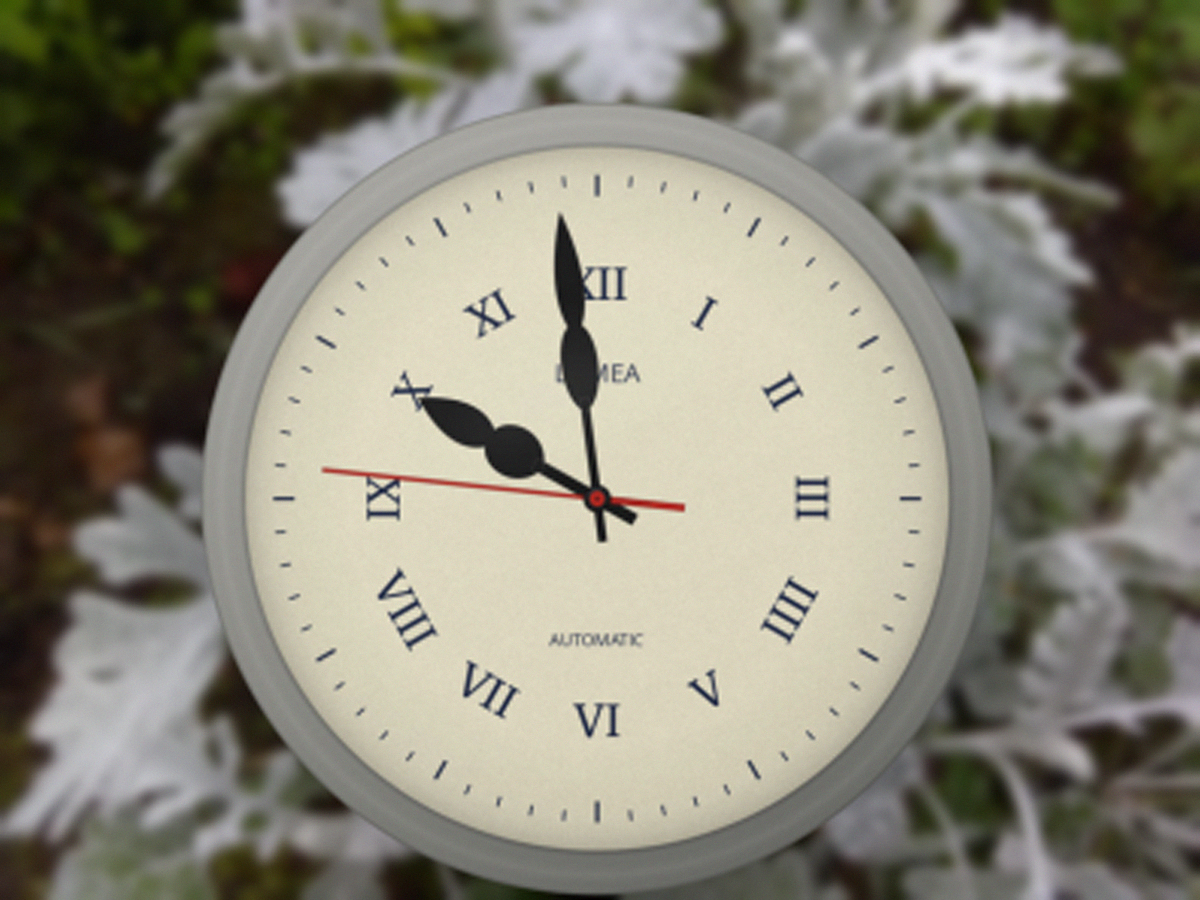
9 h 58 min 46 s
